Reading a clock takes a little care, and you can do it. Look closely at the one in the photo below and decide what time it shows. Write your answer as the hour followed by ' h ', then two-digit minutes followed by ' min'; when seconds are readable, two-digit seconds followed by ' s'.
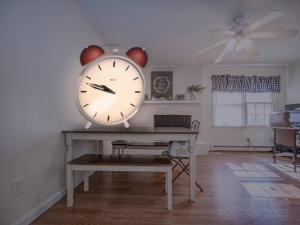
9 h 48 min
